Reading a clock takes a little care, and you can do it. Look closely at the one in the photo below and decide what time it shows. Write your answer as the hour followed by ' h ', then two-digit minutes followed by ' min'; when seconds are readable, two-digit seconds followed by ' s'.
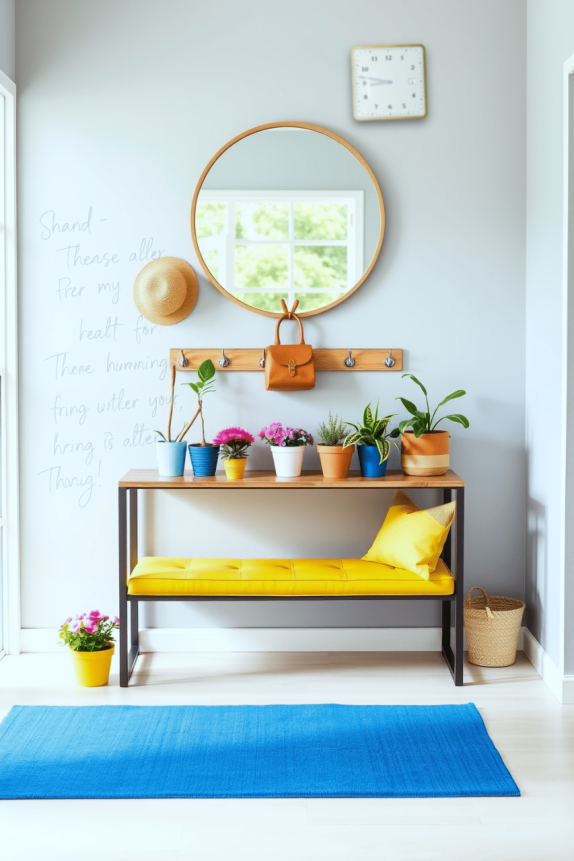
8 h 47 min
